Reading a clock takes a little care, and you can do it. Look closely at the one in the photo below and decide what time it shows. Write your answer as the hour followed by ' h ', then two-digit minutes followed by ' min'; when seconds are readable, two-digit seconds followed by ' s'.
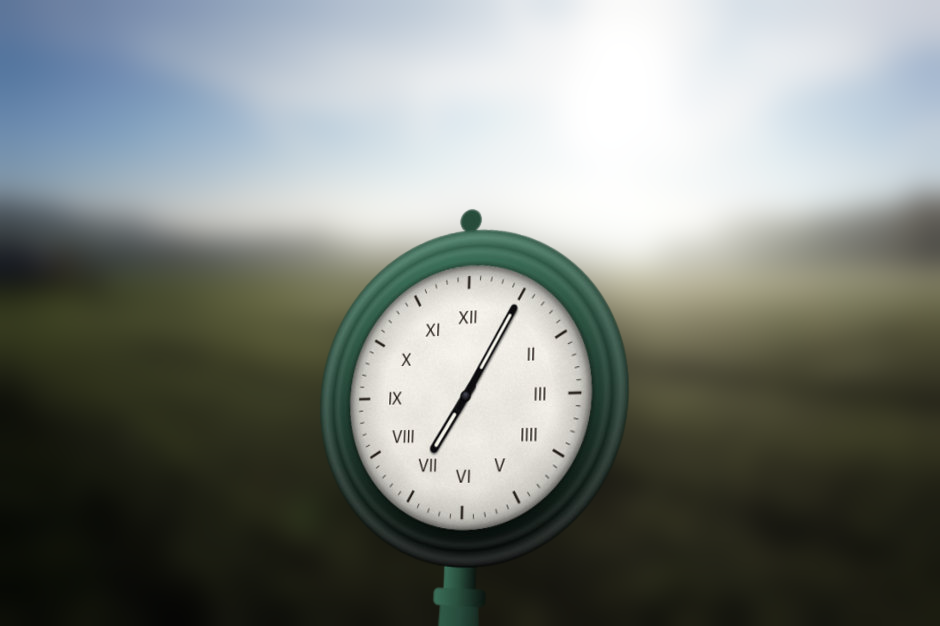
7 h 05 min
